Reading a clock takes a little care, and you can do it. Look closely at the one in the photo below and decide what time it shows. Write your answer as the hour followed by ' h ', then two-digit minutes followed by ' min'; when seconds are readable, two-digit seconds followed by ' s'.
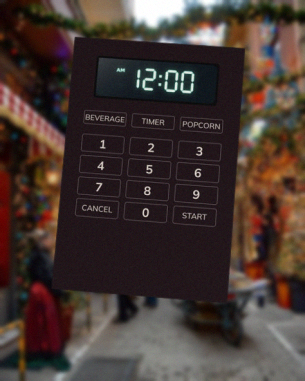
12 h 00 min
